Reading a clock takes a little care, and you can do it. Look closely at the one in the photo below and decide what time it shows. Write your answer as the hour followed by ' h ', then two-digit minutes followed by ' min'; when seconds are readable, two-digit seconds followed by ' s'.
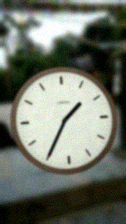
1 h 35 min
